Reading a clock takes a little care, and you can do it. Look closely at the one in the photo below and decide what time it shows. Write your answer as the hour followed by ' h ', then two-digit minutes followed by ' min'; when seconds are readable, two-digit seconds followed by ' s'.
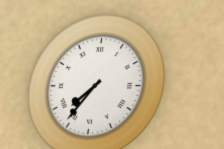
7 h 36 min
